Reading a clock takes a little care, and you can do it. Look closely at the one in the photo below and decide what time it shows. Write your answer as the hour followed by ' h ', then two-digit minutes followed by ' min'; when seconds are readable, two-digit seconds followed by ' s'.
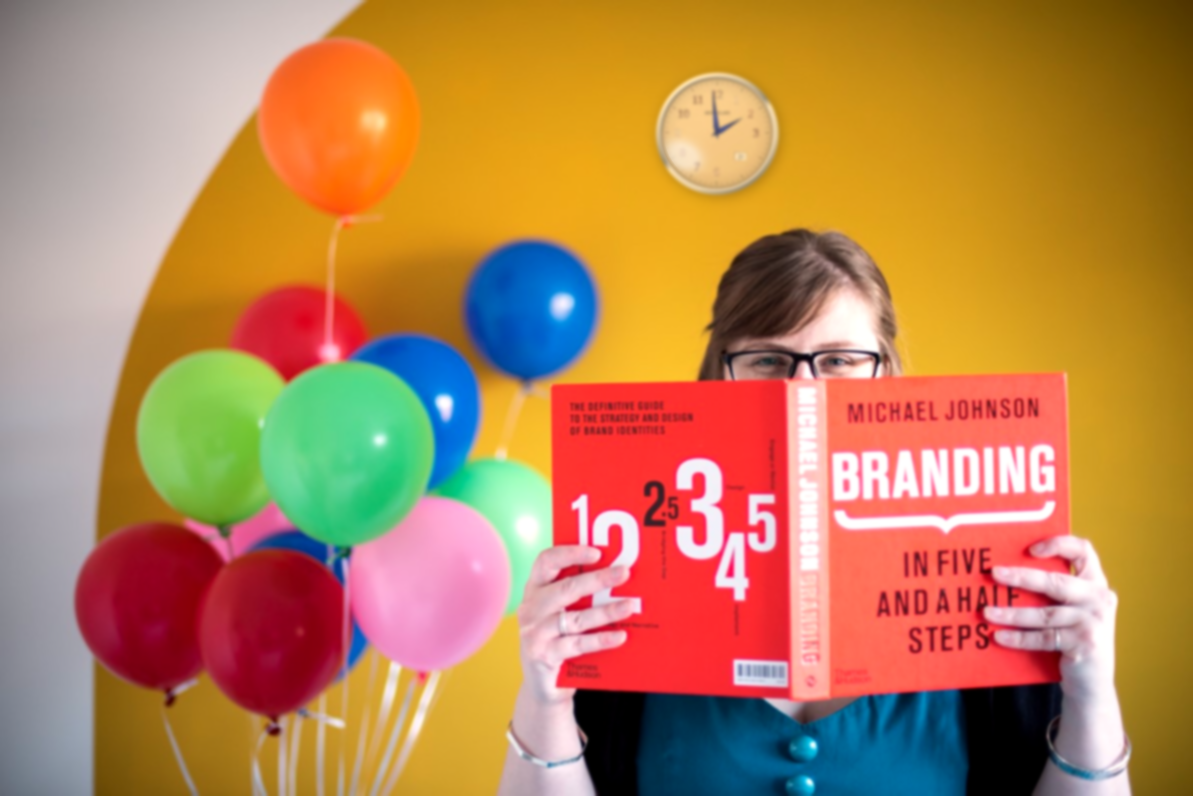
1 h 59 min
